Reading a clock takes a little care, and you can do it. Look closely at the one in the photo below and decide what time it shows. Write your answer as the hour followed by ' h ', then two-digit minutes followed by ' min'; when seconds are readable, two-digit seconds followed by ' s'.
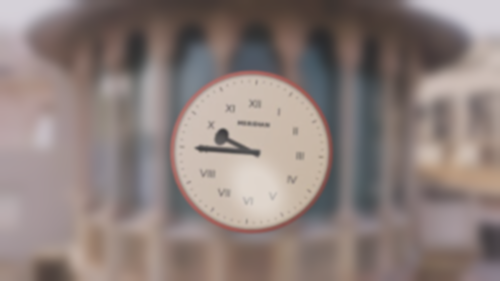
9 h 45 min
